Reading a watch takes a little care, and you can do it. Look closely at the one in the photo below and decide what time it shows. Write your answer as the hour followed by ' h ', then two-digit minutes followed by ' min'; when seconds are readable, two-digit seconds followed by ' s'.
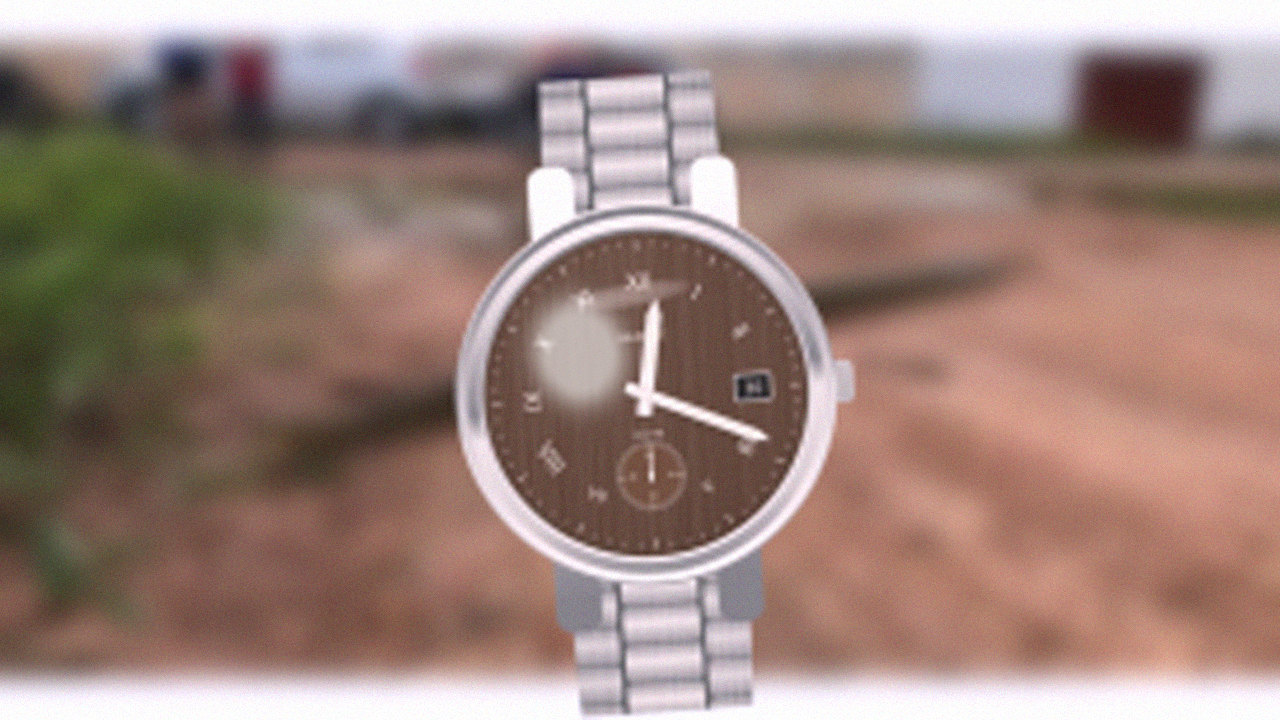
12 h 19 min
